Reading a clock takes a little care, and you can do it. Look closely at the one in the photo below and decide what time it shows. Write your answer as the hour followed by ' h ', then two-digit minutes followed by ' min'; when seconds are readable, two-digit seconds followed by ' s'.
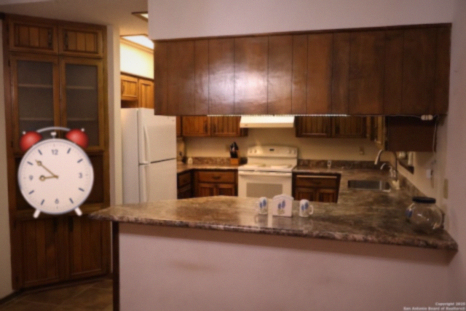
8 h 52 min
